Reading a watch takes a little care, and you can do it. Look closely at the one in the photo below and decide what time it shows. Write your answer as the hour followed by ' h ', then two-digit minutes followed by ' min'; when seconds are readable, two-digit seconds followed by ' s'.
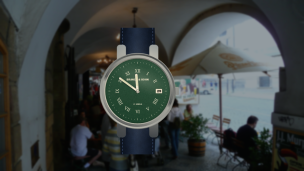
11 h 51 min
